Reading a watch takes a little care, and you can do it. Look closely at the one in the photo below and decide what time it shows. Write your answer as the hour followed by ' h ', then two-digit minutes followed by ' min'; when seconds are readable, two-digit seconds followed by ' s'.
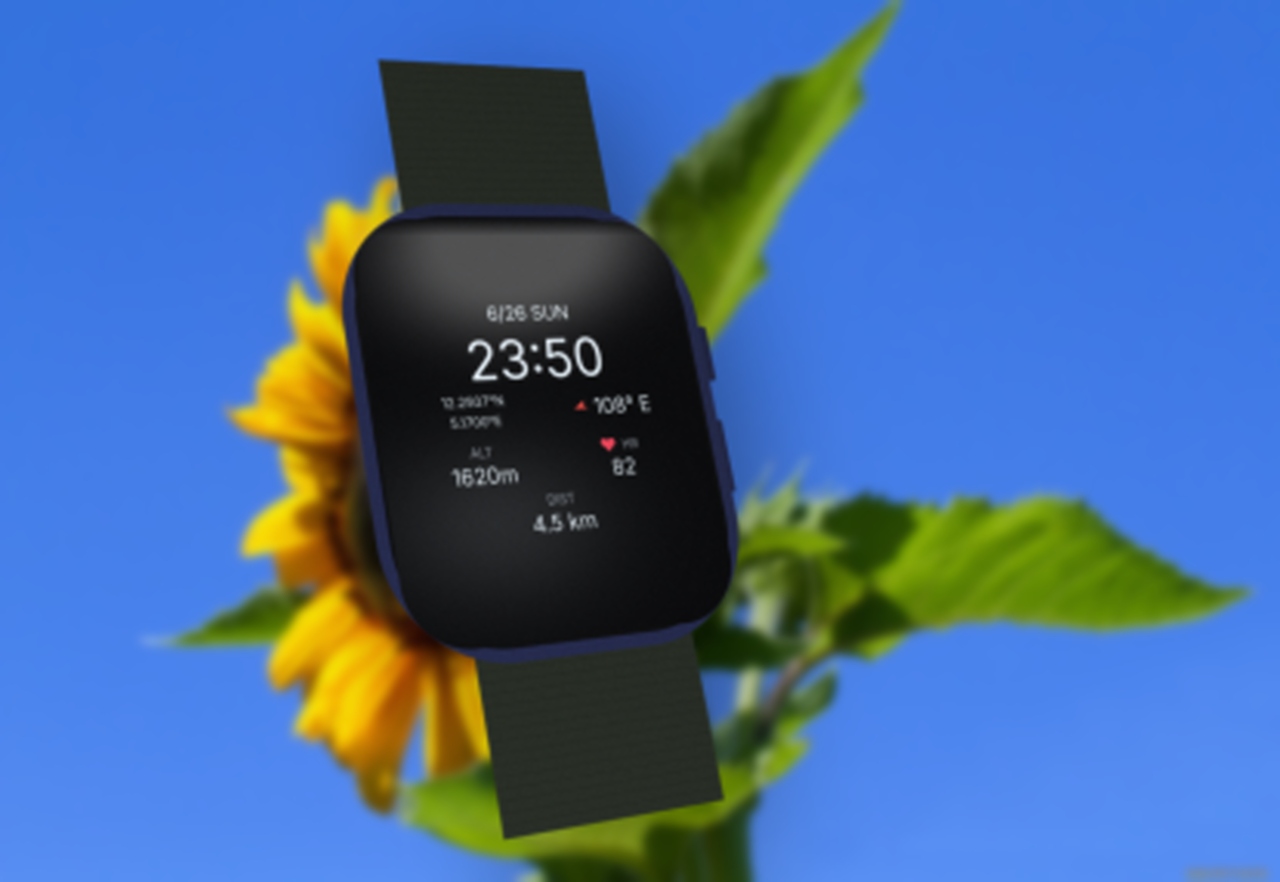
23 h 50 min
